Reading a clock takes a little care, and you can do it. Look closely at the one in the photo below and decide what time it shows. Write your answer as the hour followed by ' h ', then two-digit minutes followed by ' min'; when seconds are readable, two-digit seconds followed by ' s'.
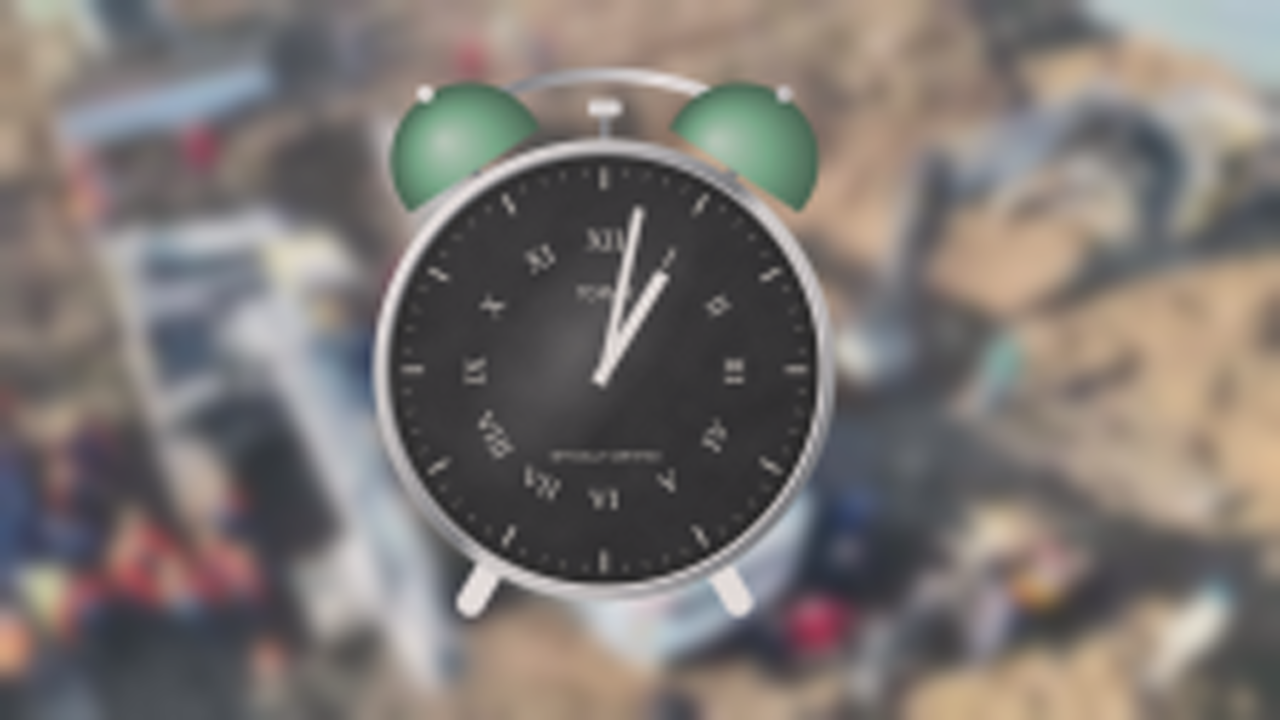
1 h 02 min
